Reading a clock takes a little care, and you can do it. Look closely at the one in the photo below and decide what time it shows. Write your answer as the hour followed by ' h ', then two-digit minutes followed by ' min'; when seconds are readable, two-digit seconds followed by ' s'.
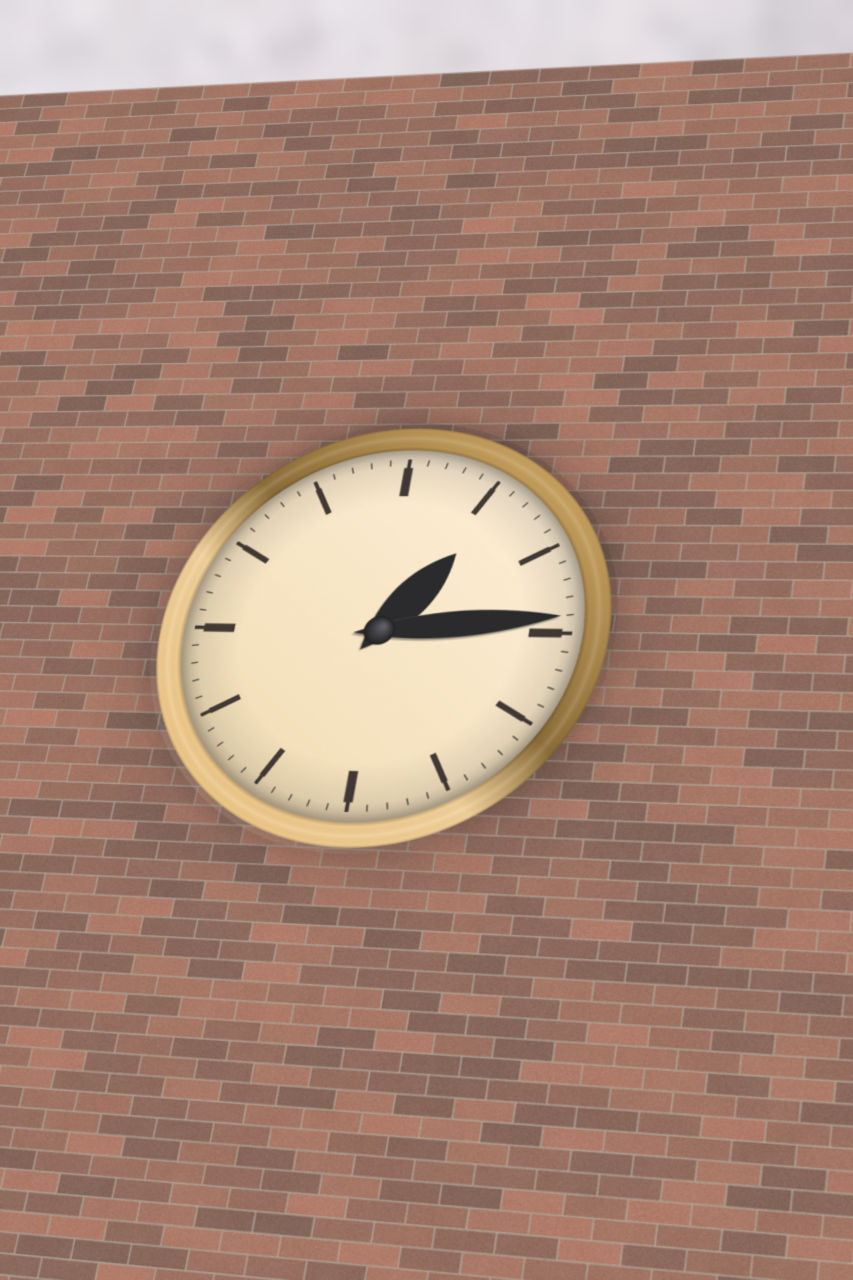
1 h 14 min
